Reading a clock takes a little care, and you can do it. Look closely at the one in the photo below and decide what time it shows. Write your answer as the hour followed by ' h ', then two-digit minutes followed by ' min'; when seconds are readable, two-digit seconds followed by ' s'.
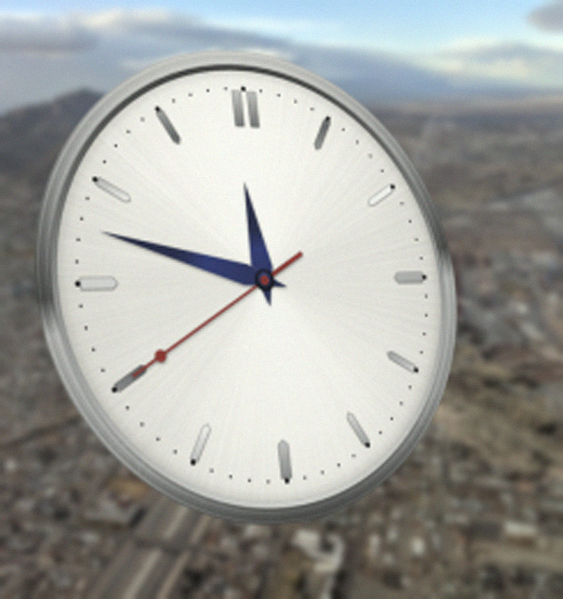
11 h 47 min 40 s
